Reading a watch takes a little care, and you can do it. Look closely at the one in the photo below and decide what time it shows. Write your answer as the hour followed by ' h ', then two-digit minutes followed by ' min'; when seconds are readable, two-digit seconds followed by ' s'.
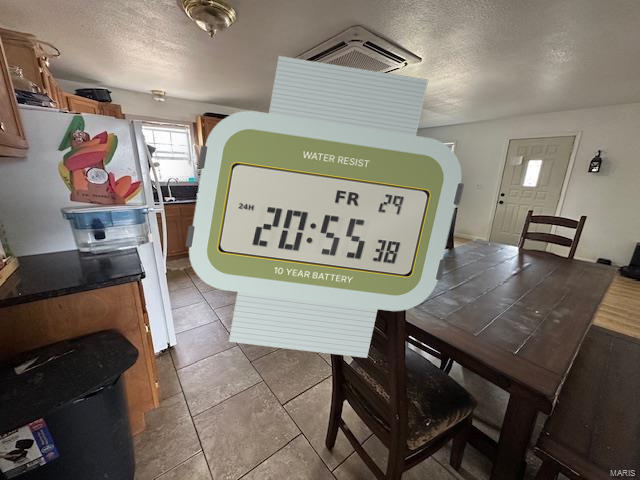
20 h 55 min 38 s
